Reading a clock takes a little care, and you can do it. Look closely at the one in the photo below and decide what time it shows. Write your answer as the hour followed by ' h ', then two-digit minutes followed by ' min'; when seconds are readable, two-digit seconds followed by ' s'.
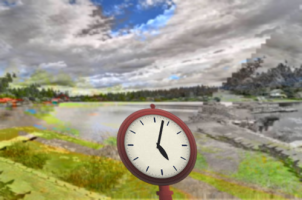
5 h 03 min
